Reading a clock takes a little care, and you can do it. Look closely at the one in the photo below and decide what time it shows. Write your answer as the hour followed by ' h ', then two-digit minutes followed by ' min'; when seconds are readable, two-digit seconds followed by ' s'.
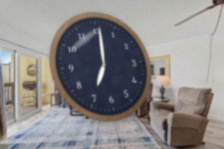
7 h 01 min
